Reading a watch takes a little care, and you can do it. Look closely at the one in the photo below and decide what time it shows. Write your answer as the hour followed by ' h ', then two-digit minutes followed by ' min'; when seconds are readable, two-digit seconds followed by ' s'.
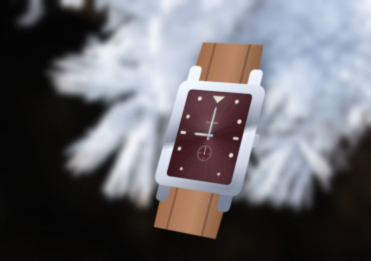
9 h 00 min
